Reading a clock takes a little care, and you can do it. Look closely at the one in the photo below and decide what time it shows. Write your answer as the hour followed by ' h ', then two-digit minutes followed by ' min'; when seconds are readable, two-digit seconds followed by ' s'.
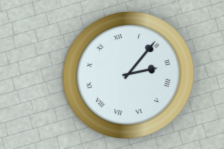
3 h 09 min
